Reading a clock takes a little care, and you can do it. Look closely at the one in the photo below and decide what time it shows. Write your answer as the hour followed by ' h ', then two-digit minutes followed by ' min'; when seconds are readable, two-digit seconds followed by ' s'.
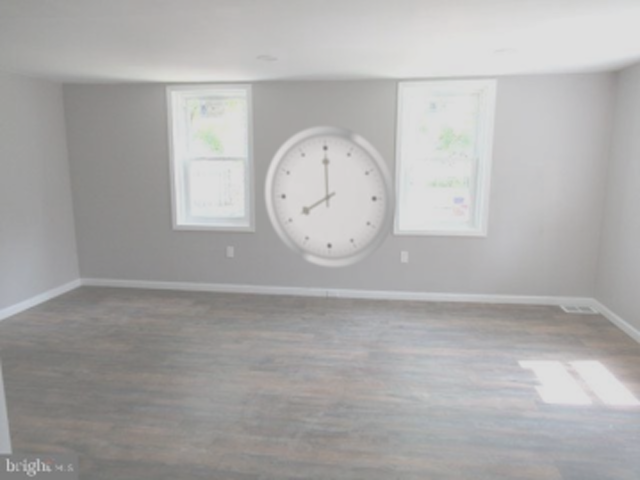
8 h 00 min
